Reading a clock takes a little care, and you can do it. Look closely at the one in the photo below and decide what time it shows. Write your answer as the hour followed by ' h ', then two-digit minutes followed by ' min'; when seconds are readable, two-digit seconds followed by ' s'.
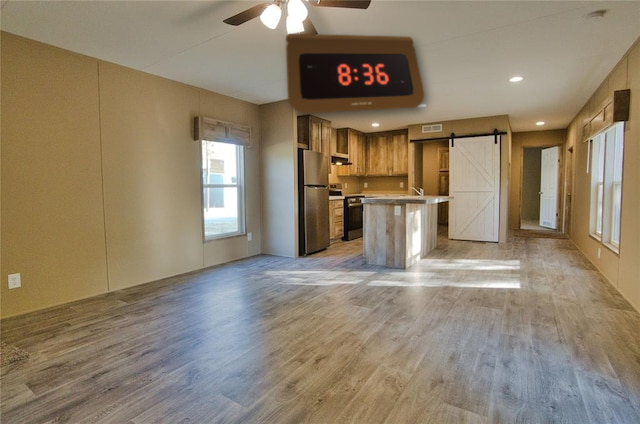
8 h 36 min
